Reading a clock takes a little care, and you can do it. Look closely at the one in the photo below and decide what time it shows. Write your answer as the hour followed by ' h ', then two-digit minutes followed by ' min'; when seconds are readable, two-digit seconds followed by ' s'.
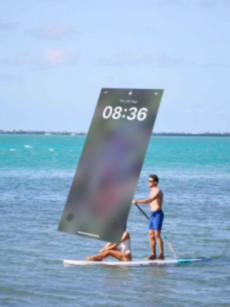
8 h 36 min
